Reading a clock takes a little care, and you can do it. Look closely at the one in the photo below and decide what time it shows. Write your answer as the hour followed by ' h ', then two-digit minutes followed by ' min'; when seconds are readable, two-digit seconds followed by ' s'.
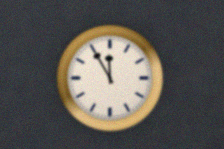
11 h 55 min
